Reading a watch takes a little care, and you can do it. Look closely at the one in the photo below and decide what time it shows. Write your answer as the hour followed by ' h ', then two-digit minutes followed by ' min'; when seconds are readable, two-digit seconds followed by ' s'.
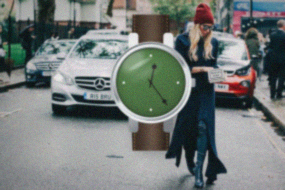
12 h 24 min
